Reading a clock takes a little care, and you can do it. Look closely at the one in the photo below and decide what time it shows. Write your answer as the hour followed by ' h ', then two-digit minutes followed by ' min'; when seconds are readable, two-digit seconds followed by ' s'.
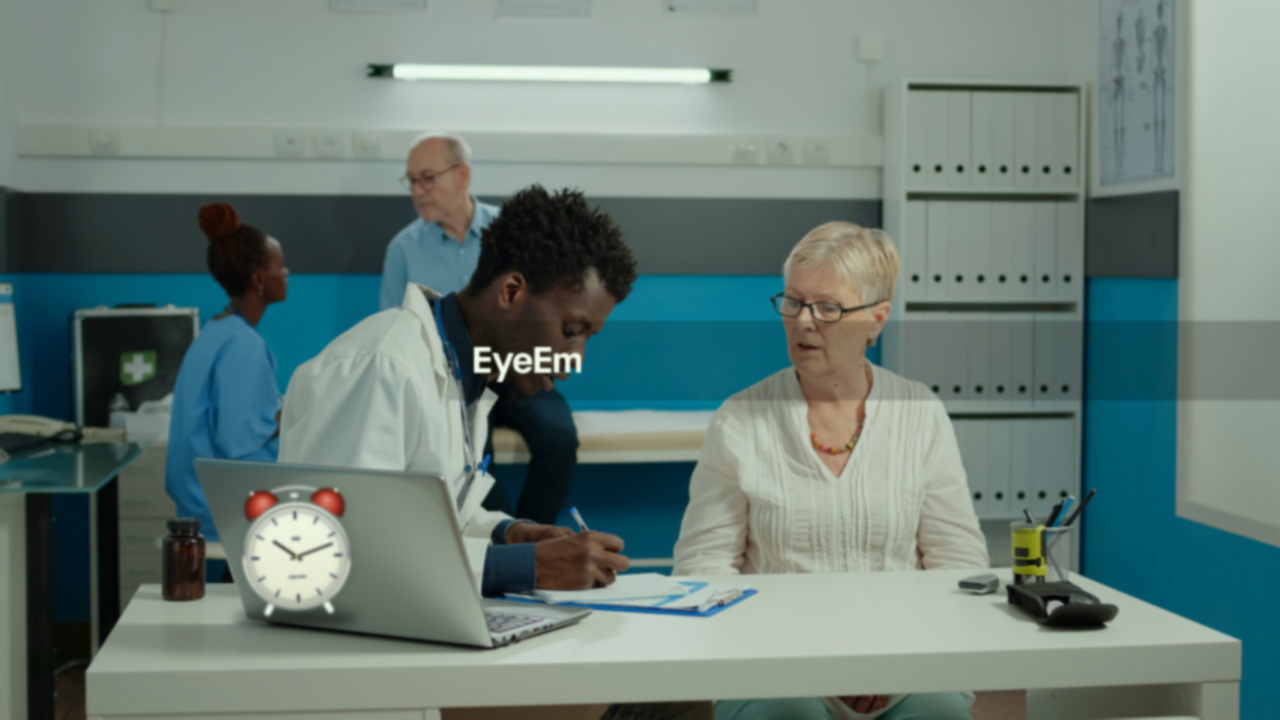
10 h 12 min
